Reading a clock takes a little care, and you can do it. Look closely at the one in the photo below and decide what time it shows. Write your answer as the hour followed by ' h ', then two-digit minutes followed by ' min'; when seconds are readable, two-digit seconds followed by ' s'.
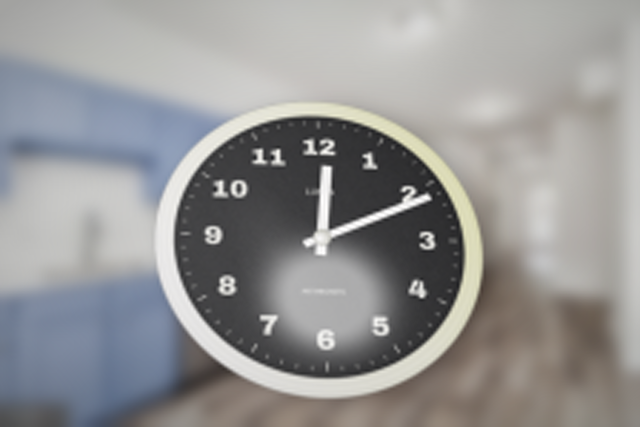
12 h 11 min
